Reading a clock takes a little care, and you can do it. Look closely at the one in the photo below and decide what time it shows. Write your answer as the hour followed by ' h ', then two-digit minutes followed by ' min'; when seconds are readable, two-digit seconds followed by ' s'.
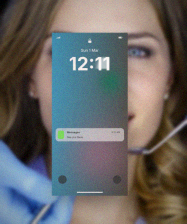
12 h 11 min
